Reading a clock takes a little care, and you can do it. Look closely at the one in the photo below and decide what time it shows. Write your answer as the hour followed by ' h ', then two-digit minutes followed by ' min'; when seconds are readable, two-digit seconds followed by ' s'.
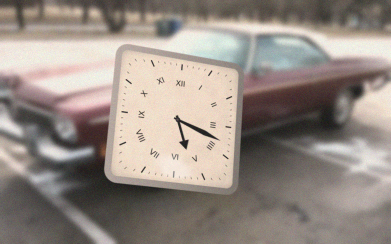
5 h 18 min
